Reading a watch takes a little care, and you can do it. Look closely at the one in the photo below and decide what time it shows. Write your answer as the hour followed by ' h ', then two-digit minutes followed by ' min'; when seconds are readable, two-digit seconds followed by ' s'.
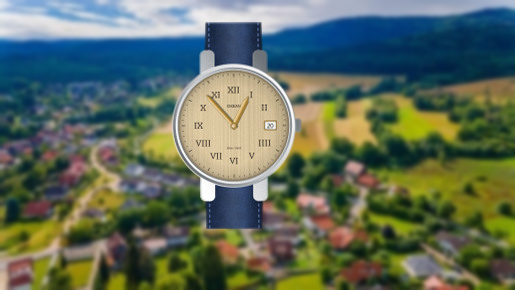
12 h 53 min
